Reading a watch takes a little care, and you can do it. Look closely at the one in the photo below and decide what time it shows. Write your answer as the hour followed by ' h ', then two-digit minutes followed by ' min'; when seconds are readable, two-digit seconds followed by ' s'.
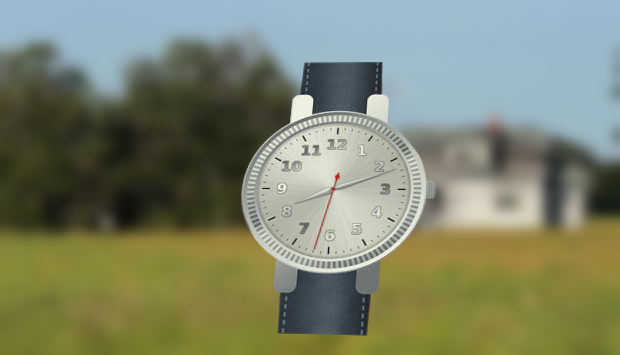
8 h 11 min 32 s
